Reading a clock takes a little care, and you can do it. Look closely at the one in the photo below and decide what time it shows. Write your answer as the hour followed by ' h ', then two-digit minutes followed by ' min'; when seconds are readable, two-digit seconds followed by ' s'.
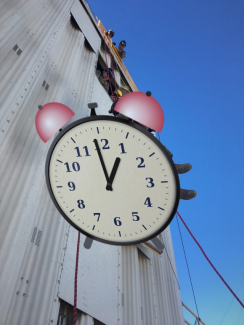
12 h 59 min
